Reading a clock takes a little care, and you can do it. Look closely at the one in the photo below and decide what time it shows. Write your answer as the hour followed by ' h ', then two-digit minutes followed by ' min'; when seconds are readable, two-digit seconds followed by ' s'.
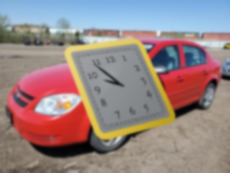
9 h 54 min
